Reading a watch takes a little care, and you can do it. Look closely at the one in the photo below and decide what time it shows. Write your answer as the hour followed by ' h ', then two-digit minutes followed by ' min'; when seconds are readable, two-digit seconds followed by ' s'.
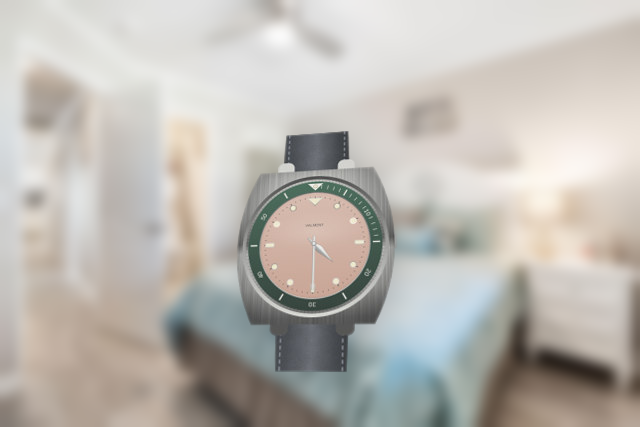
4 h 30 min
